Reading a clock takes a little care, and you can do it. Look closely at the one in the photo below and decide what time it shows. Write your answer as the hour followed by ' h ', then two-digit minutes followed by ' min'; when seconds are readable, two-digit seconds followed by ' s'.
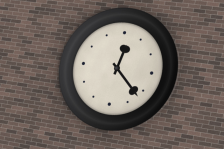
12 h 22 min
